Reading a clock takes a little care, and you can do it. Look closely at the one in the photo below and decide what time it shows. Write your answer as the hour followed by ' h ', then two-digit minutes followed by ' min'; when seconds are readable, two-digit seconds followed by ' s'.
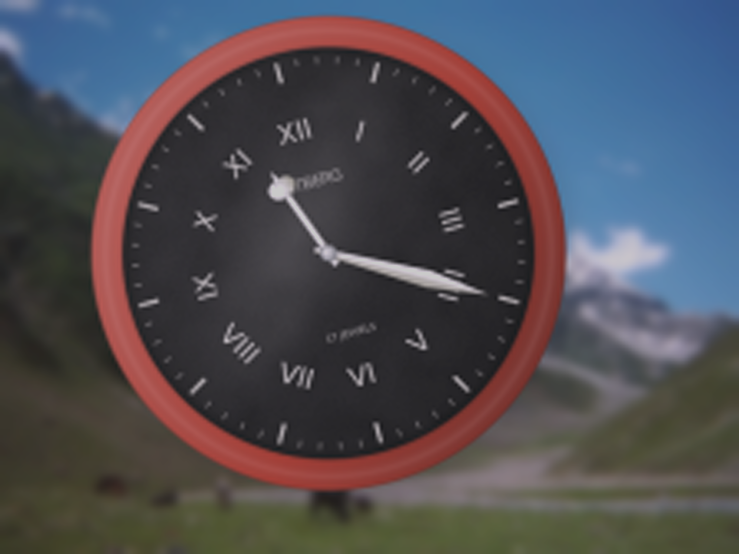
11 h 20 min
